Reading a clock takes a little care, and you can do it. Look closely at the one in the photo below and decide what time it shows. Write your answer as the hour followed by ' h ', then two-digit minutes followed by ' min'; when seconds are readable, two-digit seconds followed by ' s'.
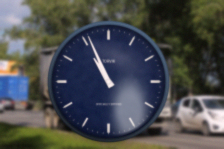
10 h 56 min
